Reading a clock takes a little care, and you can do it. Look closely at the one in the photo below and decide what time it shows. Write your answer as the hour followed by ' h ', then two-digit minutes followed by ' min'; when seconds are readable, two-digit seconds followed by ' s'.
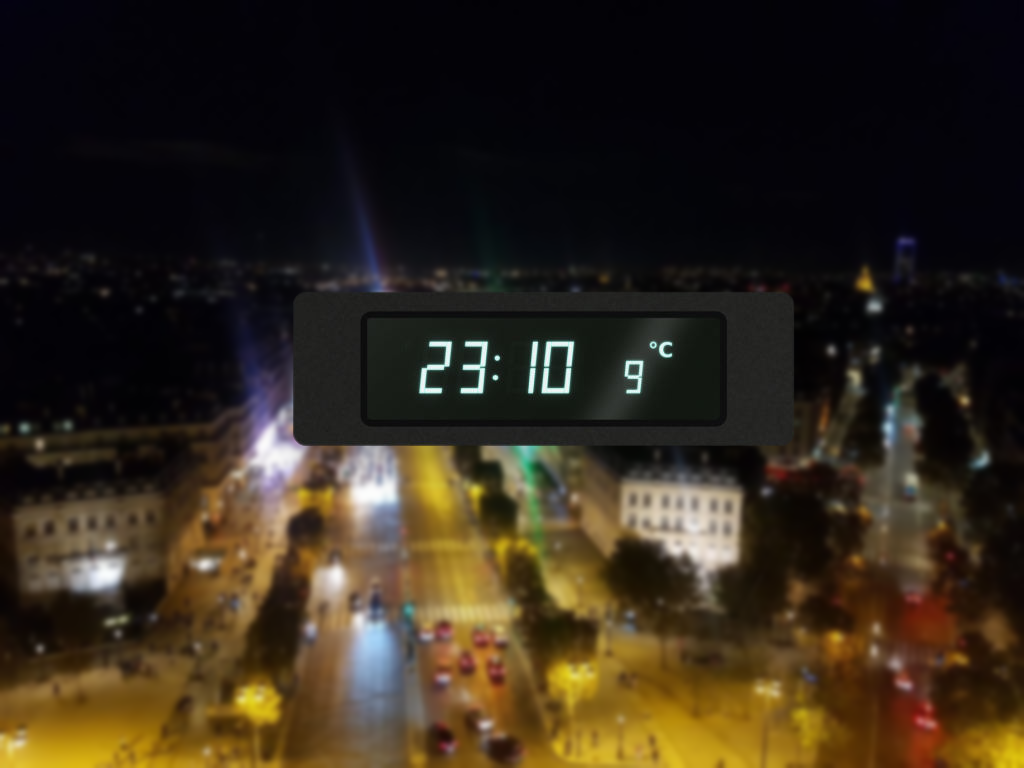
23 h 10 min
